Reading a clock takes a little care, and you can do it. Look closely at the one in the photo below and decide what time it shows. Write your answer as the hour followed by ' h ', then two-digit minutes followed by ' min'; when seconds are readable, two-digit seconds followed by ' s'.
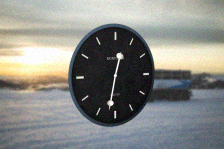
12 h 32 min
